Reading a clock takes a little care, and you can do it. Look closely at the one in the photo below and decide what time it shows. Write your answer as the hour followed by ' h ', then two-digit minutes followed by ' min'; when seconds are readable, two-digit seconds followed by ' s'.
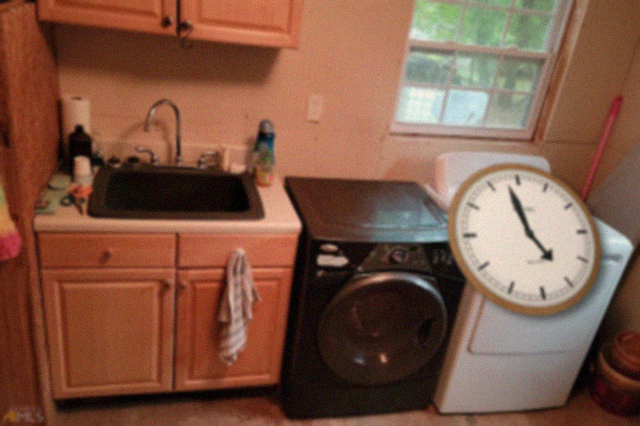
4 h 58 min
